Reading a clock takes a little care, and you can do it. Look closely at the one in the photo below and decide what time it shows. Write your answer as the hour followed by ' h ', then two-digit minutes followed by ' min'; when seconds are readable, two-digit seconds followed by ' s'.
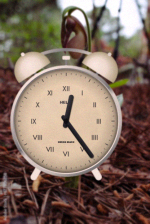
12 h 24 min
